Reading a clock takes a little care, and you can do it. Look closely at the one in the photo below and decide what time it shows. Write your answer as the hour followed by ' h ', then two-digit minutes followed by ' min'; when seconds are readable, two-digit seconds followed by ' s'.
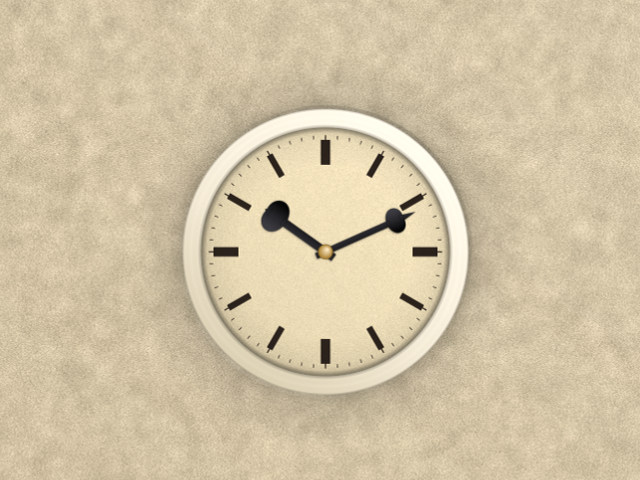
10 h 11 min
